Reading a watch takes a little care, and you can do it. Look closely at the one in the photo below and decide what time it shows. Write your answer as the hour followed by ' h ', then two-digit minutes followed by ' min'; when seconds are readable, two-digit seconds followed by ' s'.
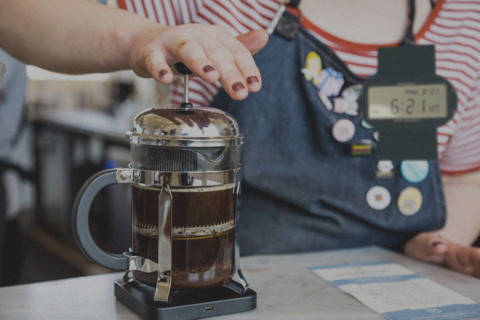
6 h 21 min
